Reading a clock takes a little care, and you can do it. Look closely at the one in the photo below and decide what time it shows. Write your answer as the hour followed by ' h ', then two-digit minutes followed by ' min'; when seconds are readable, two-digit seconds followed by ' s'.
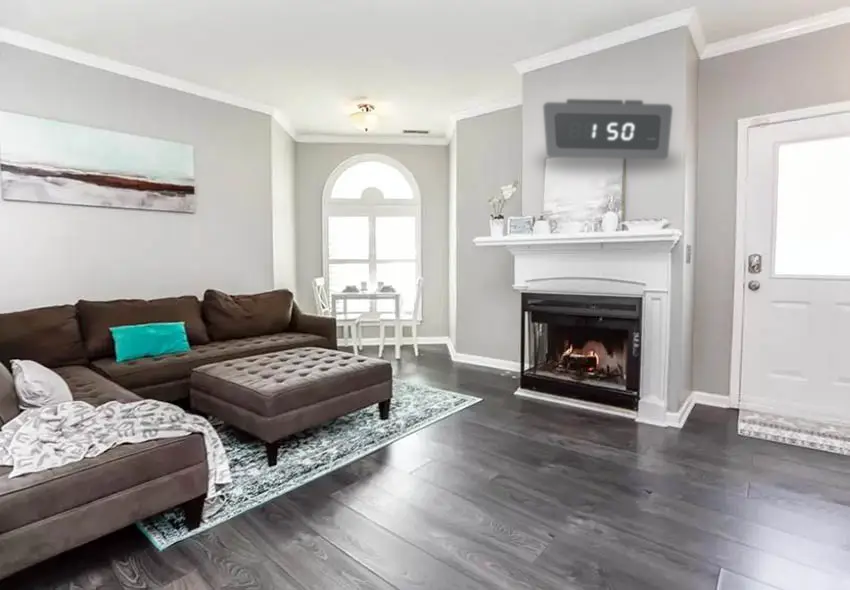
1 h 50 min
